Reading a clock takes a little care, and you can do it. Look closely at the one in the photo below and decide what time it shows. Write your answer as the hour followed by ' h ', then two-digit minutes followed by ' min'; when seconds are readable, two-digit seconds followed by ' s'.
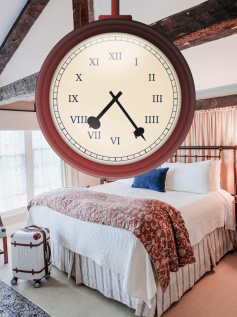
7 h 24 min
